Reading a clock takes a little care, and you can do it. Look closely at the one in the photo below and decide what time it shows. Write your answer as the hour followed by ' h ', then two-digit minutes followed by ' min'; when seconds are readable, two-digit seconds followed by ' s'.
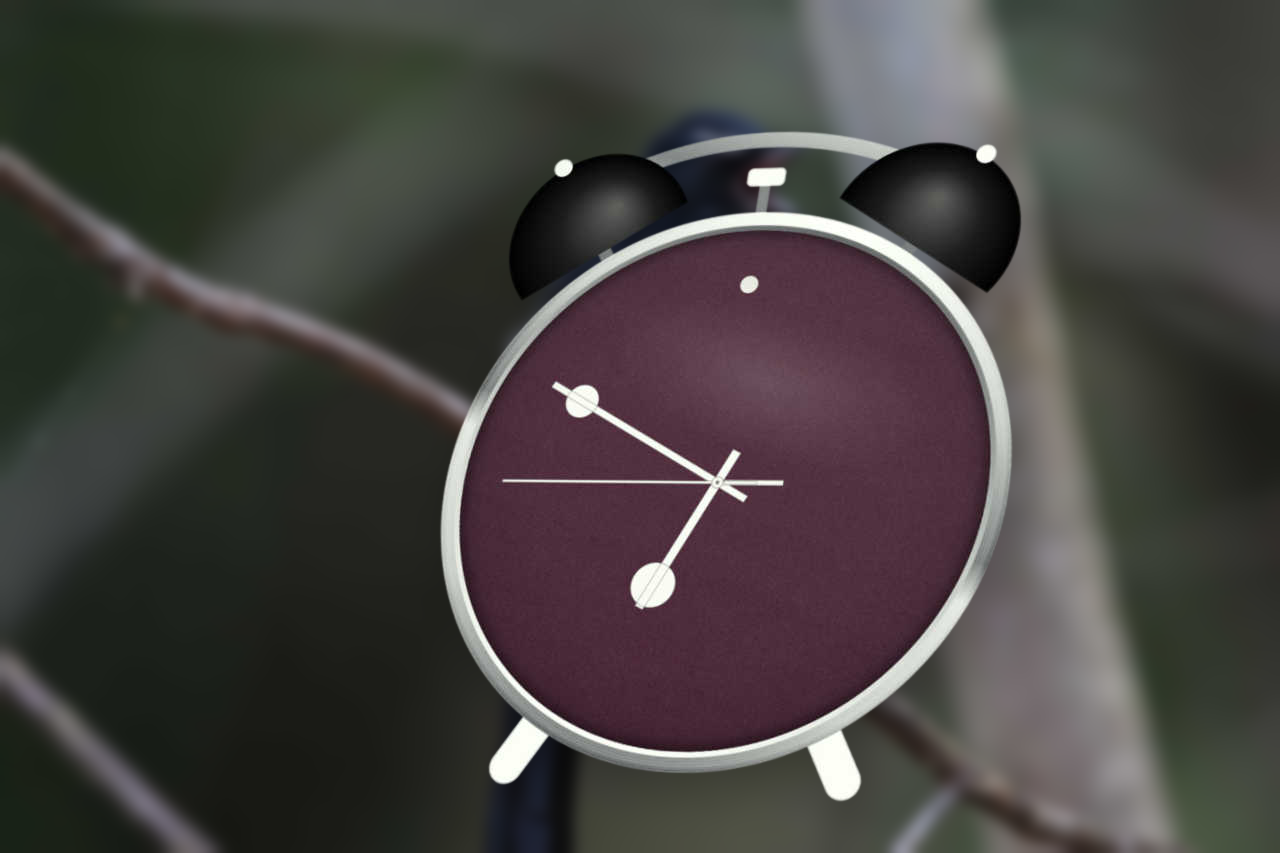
6 h 49 min 45 s
